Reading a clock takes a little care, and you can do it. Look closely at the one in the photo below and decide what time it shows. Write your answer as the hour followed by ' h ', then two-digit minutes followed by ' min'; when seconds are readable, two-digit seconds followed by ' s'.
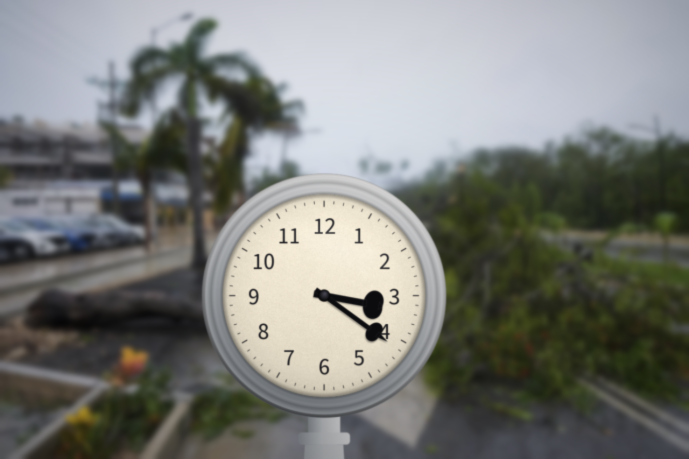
3 h 21 min
